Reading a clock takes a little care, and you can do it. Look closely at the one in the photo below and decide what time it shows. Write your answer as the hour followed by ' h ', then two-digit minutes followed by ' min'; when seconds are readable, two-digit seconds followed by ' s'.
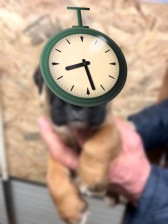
8 h 28 min
